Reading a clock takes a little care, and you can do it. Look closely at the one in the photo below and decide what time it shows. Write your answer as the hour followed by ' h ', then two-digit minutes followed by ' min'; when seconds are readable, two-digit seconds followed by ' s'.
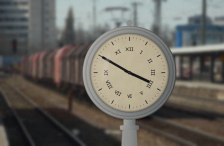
3 h 50 min
